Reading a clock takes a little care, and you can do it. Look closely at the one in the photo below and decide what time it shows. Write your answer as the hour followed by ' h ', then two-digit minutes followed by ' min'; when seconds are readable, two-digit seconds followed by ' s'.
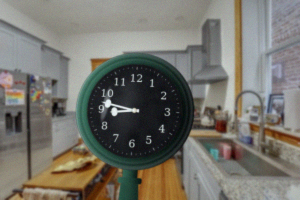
8 h 47 min
